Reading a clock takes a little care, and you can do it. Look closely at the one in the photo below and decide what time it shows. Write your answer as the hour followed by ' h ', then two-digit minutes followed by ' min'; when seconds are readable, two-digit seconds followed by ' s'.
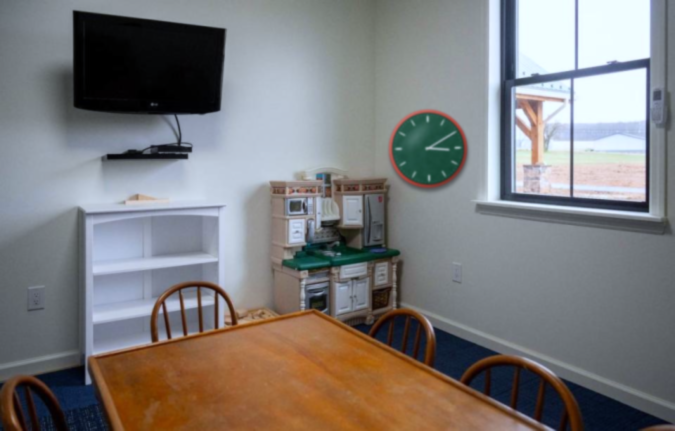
3 h 10 min
